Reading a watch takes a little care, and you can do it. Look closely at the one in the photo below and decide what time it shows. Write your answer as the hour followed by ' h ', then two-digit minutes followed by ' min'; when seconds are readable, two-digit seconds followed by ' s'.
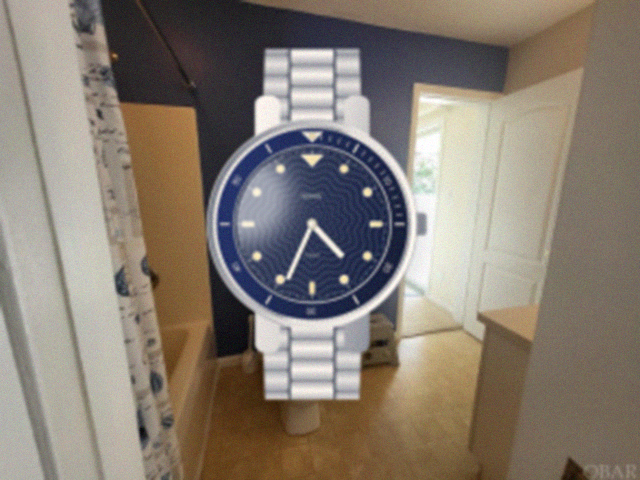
4 h 34 min
